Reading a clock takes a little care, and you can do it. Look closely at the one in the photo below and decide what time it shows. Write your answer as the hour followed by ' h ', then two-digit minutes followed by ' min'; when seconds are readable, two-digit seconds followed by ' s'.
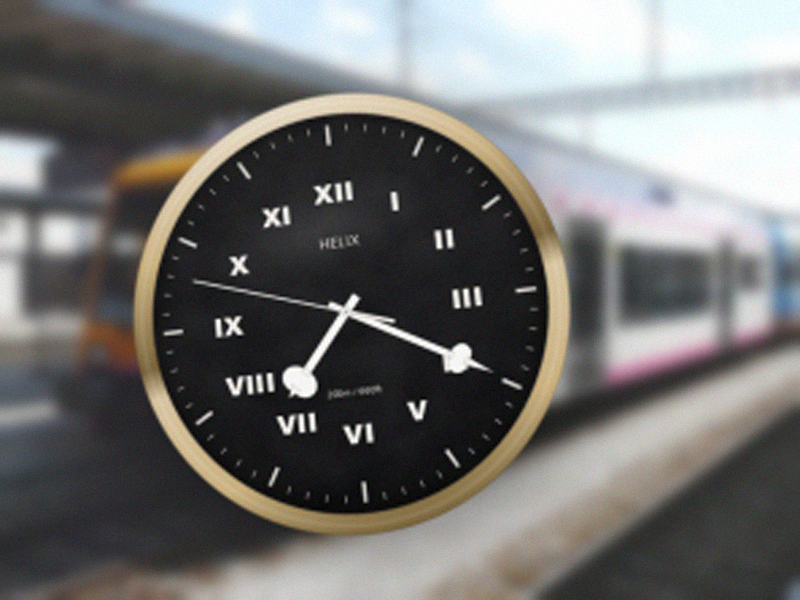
7 h 19 min 48 s
